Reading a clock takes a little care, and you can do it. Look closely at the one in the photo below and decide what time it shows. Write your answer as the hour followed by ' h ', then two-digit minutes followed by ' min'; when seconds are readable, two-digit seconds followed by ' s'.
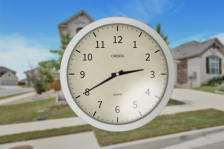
2 h 40 min
